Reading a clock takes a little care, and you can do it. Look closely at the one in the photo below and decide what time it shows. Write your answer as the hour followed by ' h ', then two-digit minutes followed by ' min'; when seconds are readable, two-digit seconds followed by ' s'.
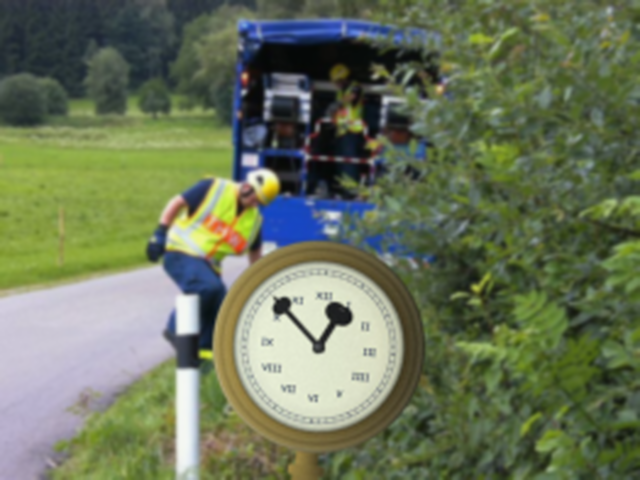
12 h 52 min
